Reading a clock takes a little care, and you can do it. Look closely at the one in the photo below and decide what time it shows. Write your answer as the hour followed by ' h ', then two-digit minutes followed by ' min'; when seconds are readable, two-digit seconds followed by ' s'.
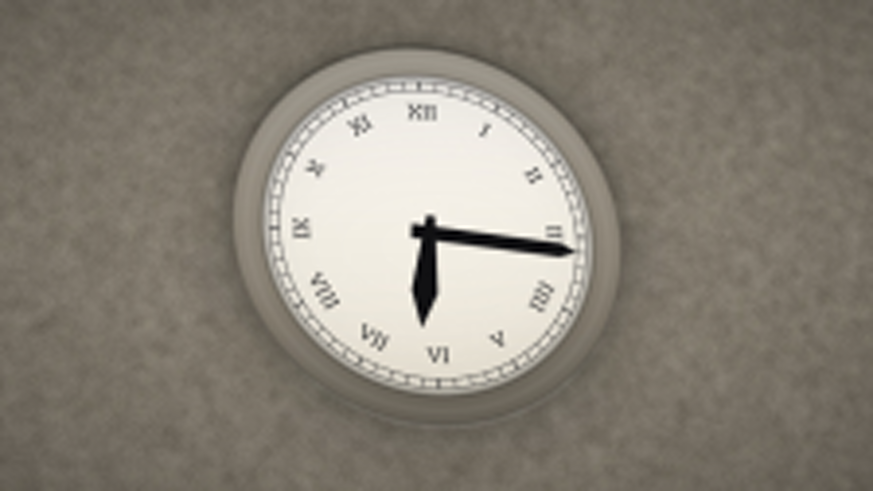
6 h 16 min
